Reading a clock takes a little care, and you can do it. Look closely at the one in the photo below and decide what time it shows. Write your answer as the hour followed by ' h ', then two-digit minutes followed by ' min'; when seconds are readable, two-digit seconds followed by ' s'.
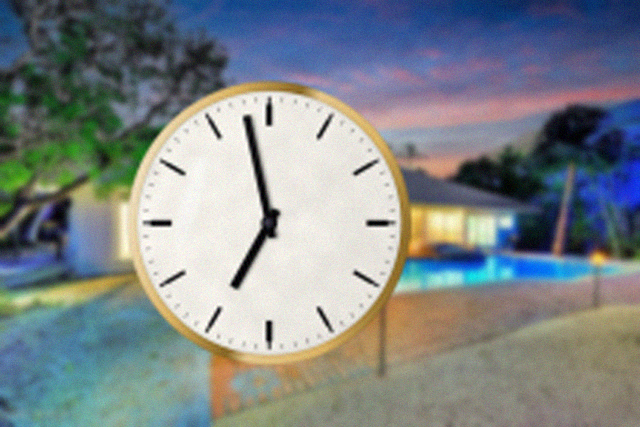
6 h 58 min
